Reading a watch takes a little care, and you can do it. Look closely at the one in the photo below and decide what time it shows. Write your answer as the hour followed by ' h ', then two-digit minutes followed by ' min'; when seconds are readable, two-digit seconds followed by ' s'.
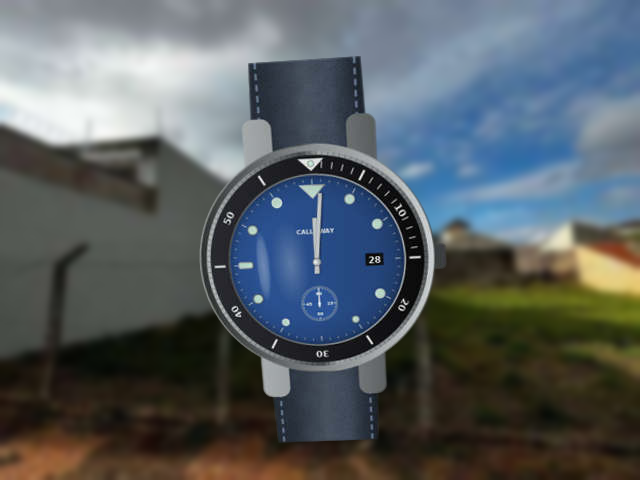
12 h 01 min
